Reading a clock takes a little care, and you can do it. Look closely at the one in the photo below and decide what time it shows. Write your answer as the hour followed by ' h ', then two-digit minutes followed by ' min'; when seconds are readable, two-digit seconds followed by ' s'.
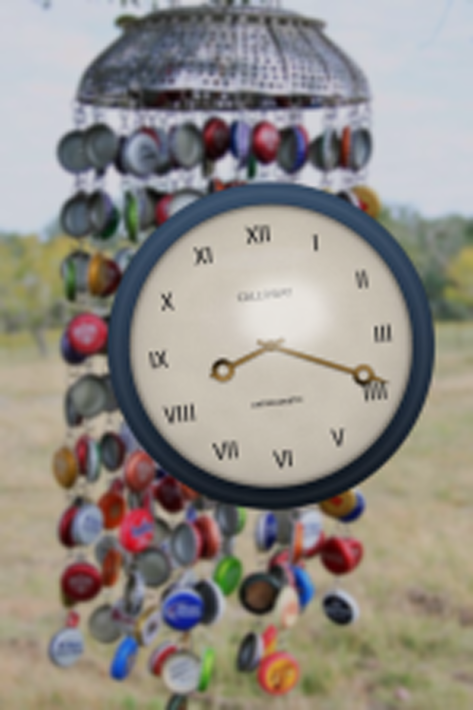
8 h 19 min
